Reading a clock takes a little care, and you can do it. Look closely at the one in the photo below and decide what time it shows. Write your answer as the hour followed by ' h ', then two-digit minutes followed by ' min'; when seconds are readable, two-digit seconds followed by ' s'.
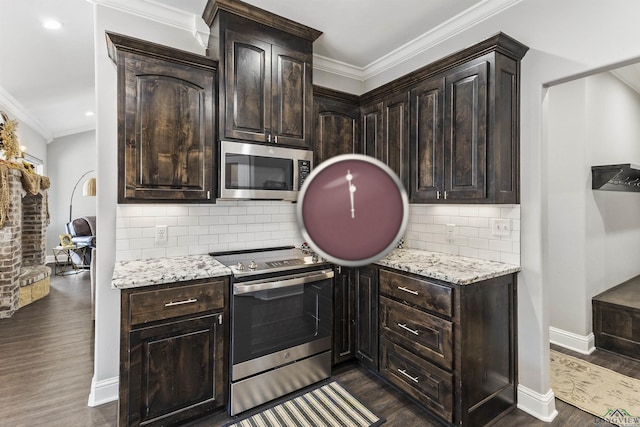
11 h 59 min
